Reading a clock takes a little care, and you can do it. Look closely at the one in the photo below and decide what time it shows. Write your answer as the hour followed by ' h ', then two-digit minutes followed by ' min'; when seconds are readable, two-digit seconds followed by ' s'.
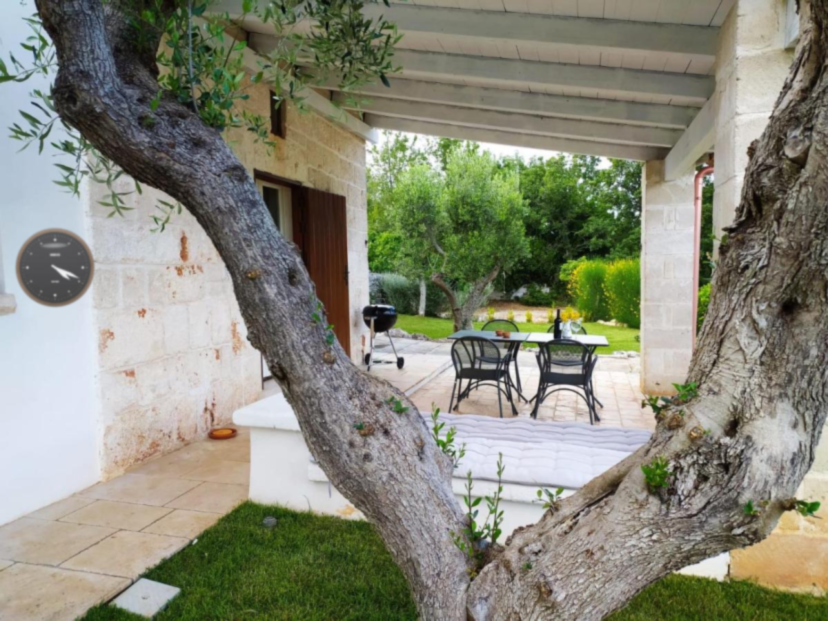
4 h 19 min
